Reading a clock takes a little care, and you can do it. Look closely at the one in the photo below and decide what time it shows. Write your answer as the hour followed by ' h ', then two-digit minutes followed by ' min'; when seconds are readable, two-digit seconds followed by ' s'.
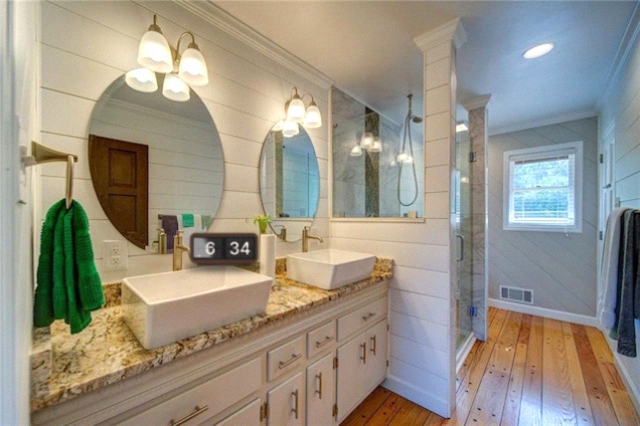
6 h 34 min
